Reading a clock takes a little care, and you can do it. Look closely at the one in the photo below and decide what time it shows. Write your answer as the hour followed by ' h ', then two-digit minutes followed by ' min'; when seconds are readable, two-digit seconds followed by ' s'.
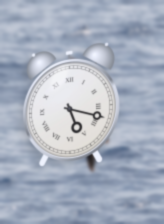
5 h 18 min
